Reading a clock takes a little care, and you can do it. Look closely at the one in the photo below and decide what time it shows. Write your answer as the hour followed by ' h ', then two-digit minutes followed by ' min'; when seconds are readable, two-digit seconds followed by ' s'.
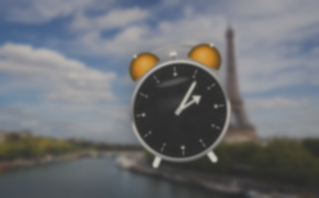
2 h 06 min
